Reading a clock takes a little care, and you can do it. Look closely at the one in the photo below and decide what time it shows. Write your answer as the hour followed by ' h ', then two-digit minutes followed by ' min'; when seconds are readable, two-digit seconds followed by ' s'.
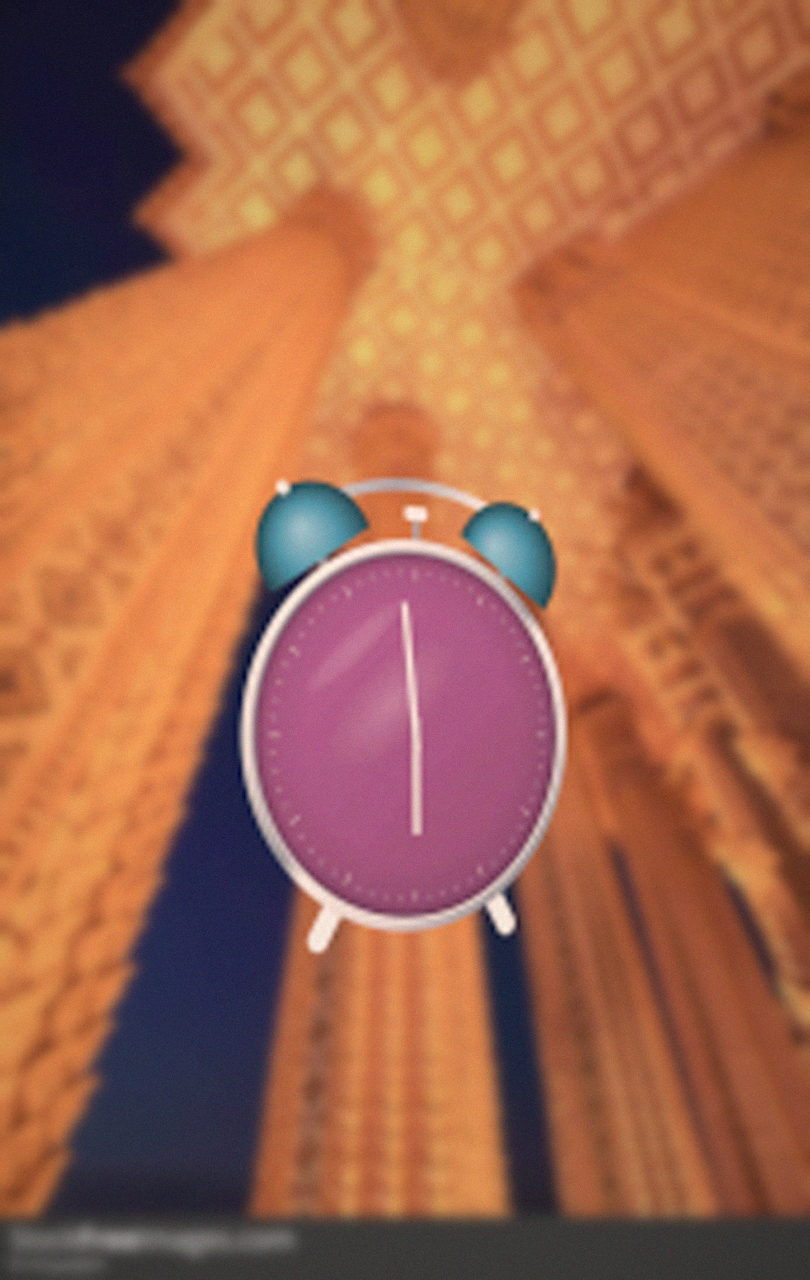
5 h 59 min
